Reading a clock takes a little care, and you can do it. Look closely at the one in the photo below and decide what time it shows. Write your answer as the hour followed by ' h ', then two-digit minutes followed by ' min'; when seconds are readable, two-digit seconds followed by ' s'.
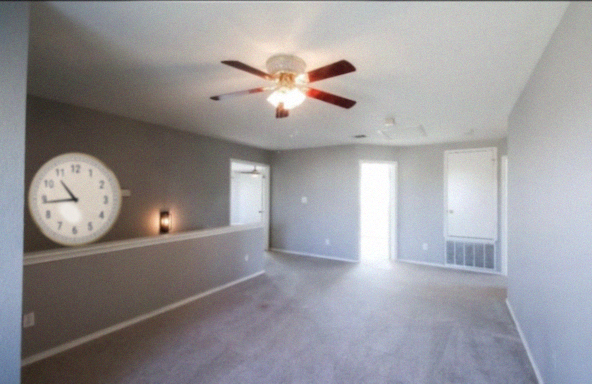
10 h 44 min
